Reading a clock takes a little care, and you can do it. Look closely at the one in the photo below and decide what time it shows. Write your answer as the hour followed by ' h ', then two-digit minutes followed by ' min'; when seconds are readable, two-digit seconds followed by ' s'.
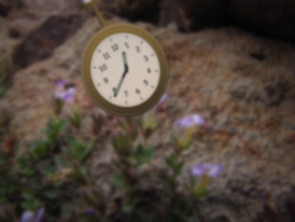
12 h 39 min
